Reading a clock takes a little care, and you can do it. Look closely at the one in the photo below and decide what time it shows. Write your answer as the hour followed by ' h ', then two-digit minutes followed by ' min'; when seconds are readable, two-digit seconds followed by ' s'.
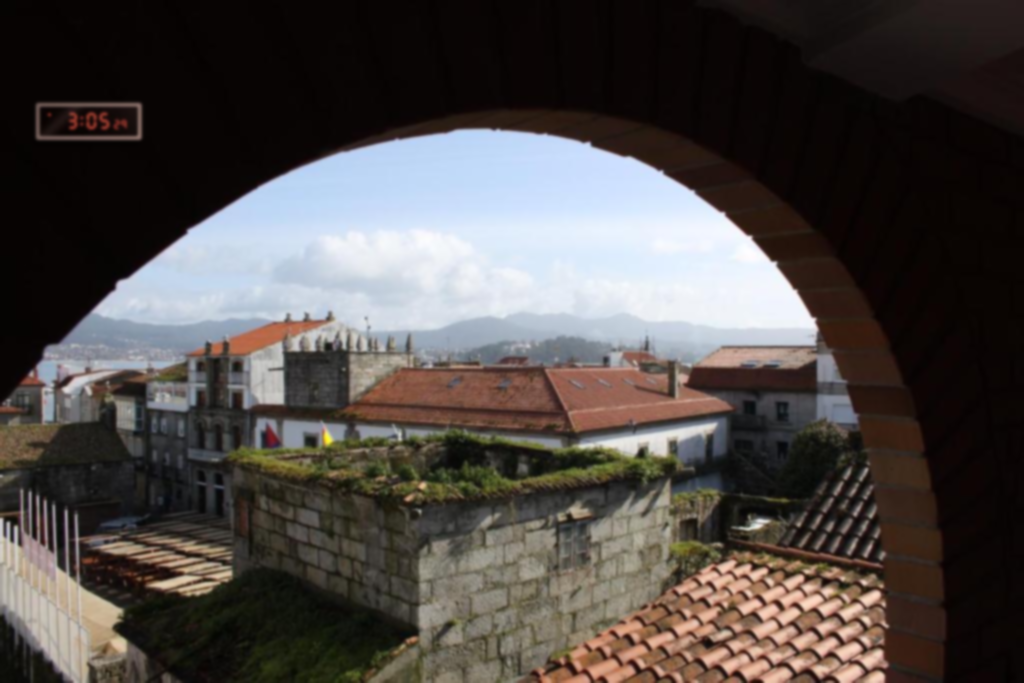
3 h 05 min
